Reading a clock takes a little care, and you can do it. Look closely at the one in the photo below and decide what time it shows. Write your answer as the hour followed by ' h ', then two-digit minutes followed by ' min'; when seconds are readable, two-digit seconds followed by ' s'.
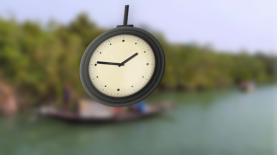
1 h 46 min
